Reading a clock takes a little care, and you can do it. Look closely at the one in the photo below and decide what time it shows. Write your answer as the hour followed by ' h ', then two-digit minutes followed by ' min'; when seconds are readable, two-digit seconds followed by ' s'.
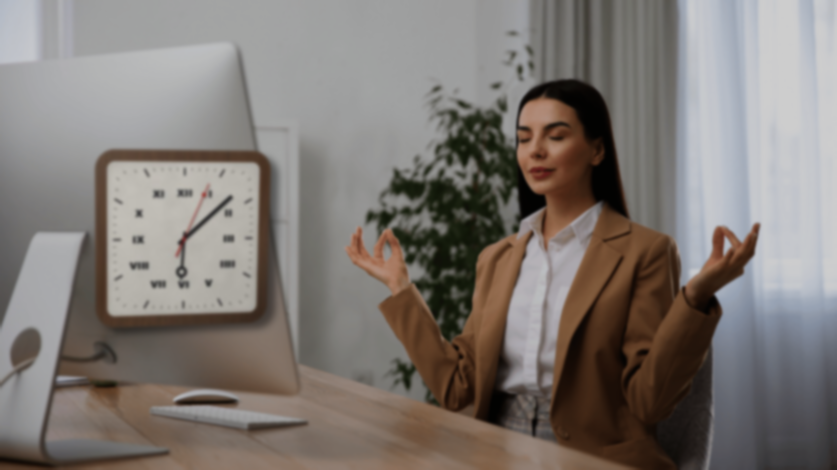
6 h 08 min 04 s
